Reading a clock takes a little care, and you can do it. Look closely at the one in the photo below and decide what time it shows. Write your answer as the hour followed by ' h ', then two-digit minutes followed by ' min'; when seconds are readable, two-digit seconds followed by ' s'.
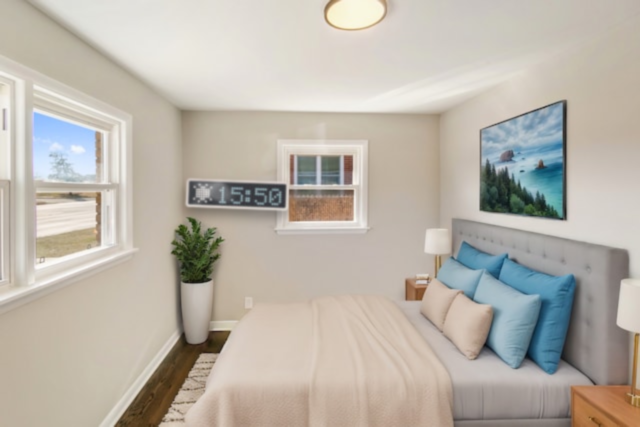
15 h 50 min
